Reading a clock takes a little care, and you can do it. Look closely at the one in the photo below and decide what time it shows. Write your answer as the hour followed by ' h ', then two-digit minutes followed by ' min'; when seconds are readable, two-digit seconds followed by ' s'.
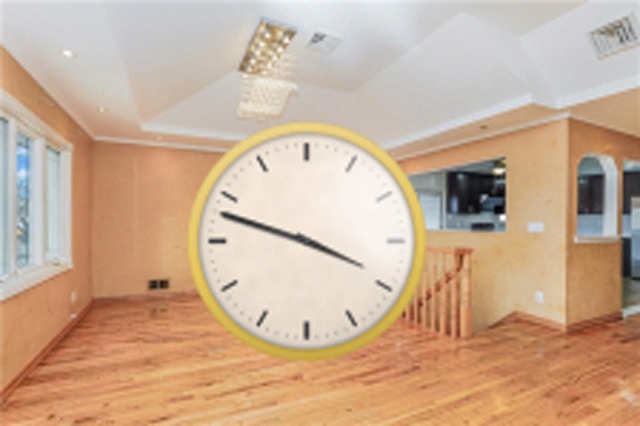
3 h 48 min
